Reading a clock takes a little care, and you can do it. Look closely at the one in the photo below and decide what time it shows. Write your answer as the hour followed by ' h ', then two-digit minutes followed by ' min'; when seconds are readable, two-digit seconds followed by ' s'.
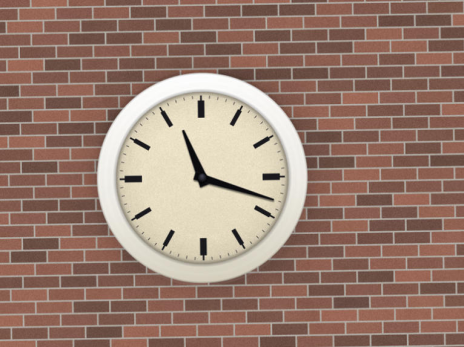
11 h 18 min
